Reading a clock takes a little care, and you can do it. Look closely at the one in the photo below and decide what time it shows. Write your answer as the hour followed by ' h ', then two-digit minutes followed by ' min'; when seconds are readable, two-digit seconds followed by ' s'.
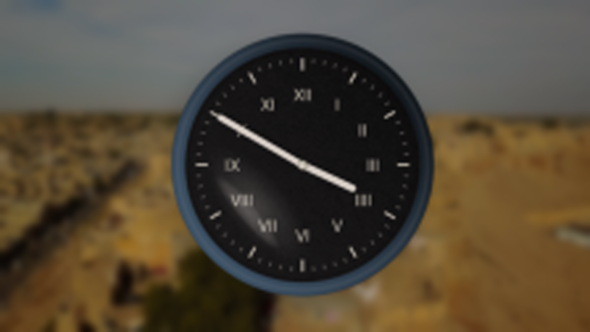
3 h 50 min
